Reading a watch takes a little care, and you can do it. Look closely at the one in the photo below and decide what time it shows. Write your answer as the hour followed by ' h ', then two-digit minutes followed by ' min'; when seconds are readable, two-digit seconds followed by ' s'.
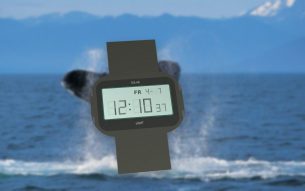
12 h 10 min 37 s
